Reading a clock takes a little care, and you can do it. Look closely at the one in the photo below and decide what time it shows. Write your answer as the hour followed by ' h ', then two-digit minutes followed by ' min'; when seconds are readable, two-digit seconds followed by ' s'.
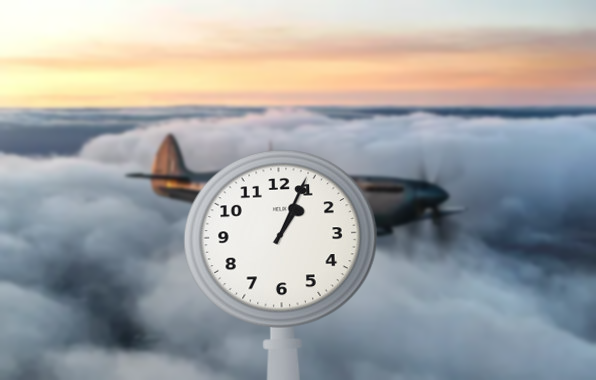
1 h 04 min
